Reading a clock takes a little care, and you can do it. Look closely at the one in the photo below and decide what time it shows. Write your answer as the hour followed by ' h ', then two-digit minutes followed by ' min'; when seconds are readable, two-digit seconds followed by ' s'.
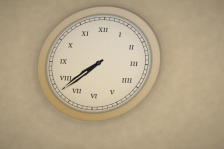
7 h 38 min
